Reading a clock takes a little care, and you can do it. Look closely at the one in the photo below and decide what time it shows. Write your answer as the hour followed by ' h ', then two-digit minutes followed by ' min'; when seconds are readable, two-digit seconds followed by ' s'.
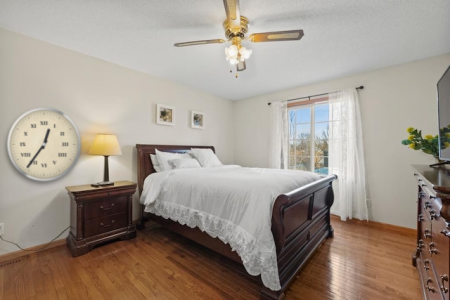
12 h 36 min
